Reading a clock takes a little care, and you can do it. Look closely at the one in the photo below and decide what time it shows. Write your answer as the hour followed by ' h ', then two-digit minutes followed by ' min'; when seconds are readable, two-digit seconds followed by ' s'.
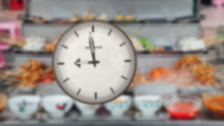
8 h 59 min
